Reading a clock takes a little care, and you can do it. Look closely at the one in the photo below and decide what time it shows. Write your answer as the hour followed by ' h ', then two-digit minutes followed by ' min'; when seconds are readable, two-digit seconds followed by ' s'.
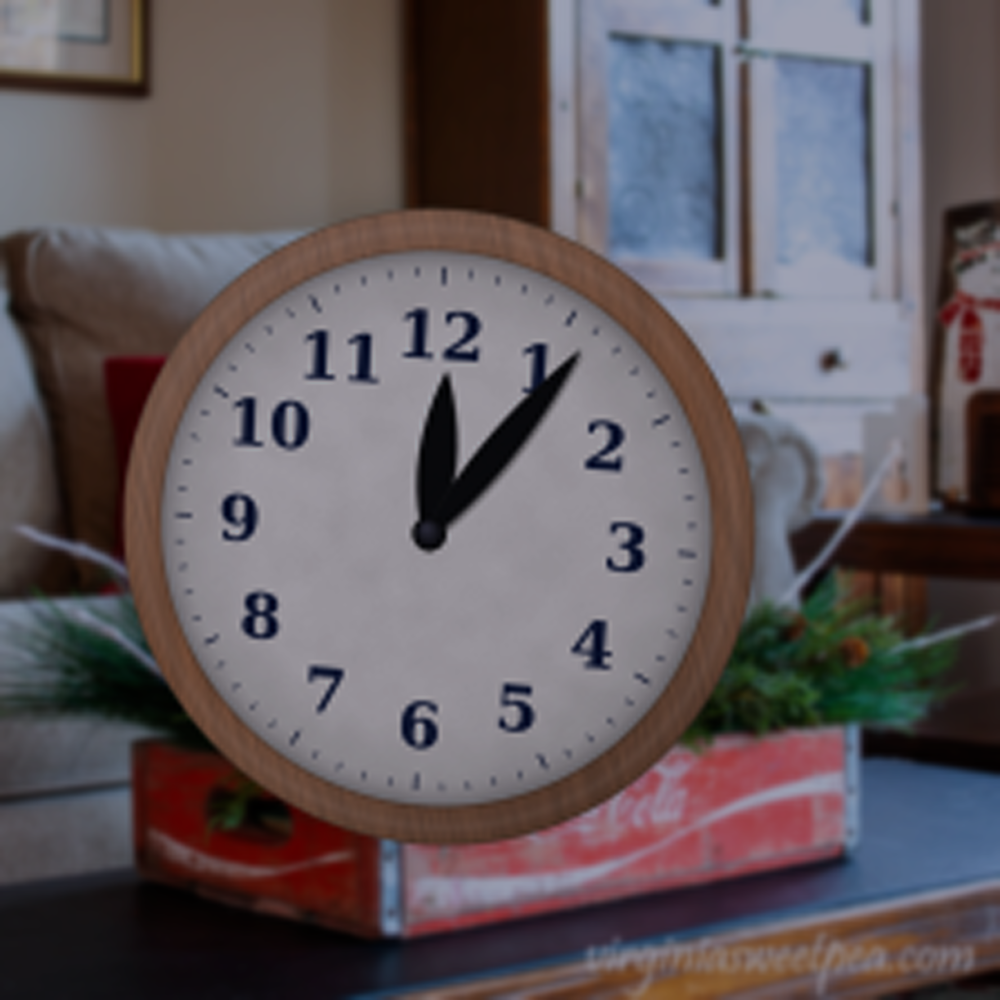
12 h 06 min
